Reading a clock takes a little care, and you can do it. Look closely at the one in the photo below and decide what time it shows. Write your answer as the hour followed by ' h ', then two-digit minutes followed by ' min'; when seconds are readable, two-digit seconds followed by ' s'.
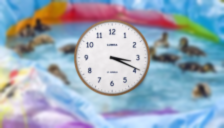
3 h 19 min
